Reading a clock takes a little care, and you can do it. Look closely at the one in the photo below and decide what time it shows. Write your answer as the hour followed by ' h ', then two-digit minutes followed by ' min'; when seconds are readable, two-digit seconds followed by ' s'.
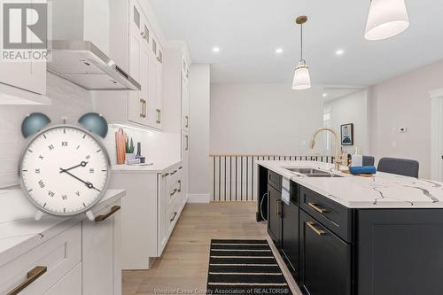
2 h 20 min
